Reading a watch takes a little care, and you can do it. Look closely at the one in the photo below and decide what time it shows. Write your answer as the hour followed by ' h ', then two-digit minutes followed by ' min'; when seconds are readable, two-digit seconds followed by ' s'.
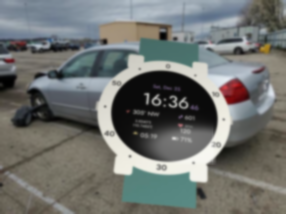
16 h 36 min
